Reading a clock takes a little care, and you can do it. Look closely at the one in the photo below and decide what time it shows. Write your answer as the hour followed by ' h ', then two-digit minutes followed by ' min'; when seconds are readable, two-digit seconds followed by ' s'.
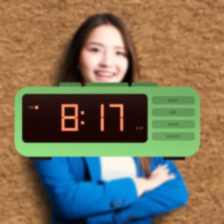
8 h 17 min
